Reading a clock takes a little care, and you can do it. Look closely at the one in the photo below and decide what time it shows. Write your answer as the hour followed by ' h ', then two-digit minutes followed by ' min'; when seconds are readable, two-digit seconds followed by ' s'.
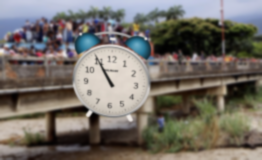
10 h 55 min
